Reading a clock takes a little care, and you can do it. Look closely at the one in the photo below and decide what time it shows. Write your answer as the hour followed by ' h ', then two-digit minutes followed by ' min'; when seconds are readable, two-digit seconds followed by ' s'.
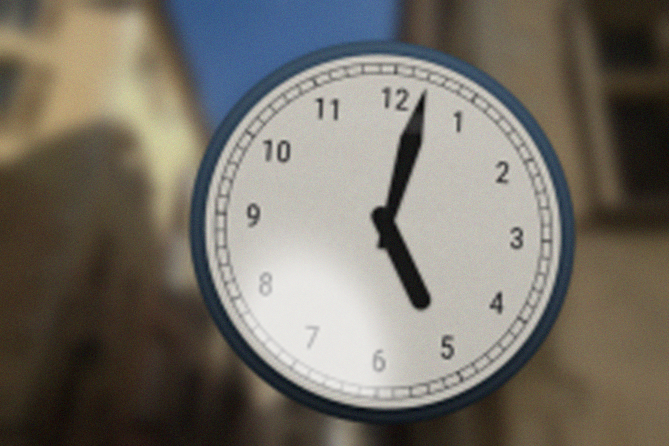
5 h 02 min
